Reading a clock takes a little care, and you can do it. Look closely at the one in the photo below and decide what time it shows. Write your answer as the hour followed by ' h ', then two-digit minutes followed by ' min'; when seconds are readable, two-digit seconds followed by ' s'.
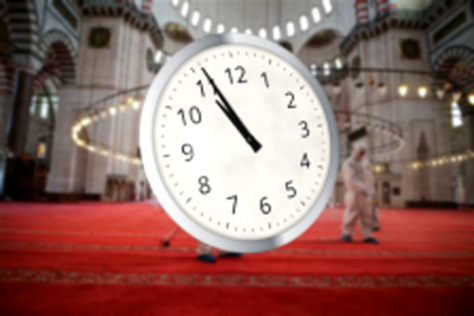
10 h 56 min
